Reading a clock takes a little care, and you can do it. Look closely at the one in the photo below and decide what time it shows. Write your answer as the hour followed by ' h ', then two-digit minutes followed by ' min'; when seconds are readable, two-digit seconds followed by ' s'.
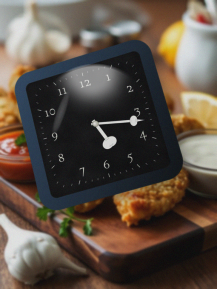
5 h 17 min
